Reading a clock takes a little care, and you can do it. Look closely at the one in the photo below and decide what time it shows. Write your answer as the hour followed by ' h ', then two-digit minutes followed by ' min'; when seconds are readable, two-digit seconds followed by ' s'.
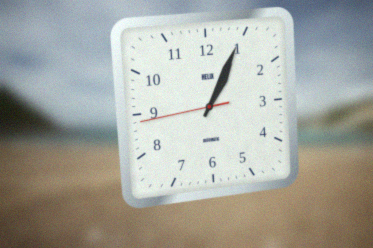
1 h 04 min 44 s
